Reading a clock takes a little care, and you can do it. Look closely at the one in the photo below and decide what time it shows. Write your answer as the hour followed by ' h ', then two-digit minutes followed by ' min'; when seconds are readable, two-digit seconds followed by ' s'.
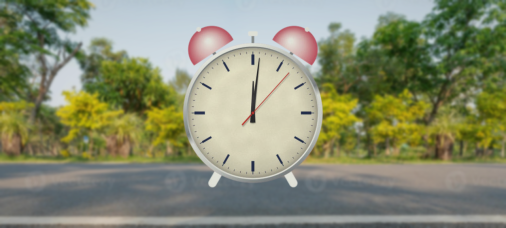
12 h 01 min 07 s
